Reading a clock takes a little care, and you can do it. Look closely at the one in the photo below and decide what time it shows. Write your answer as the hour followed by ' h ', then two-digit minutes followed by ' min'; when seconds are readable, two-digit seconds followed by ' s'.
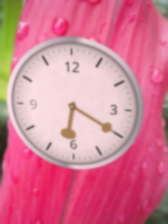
6 h 20 min
